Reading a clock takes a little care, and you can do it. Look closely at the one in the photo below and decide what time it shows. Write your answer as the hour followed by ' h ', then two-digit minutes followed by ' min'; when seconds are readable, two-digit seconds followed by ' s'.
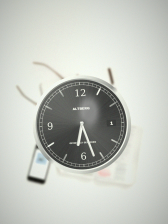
6 h 27 min
